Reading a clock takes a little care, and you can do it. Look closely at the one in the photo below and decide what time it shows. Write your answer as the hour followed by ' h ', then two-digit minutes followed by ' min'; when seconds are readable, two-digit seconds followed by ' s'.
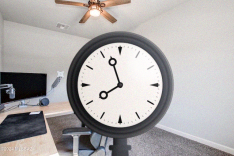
7 h 57 min
